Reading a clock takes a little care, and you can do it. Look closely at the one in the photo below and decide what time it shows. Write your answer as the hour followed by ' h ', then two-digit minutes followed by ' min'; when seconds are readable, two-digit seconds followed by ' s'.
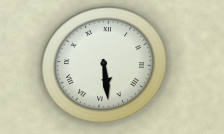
5 h 28 min
